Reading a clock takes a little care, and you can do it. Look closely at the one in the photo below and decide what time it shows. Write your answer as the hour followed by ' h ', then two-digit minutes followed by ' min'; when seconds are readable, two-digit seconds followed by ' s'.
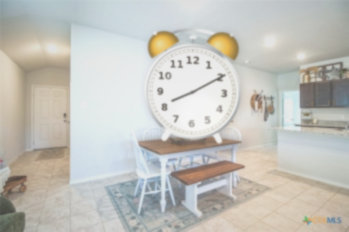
8 h 10 min
